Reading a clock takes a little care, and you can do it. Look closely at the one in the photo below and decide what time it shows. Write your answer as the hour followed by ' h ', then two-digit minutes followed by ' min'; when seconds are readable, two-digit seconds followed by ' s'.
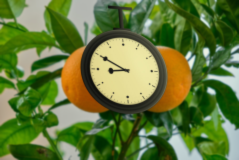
8 h 50 min
